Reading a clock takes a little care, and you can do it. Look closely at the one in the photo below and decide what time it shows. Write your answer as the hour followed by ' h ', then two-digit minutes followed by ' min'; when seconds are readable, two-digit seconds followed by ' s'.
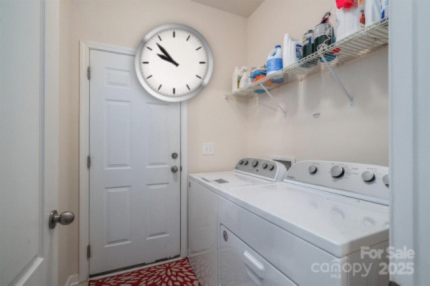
9 h 53 min
